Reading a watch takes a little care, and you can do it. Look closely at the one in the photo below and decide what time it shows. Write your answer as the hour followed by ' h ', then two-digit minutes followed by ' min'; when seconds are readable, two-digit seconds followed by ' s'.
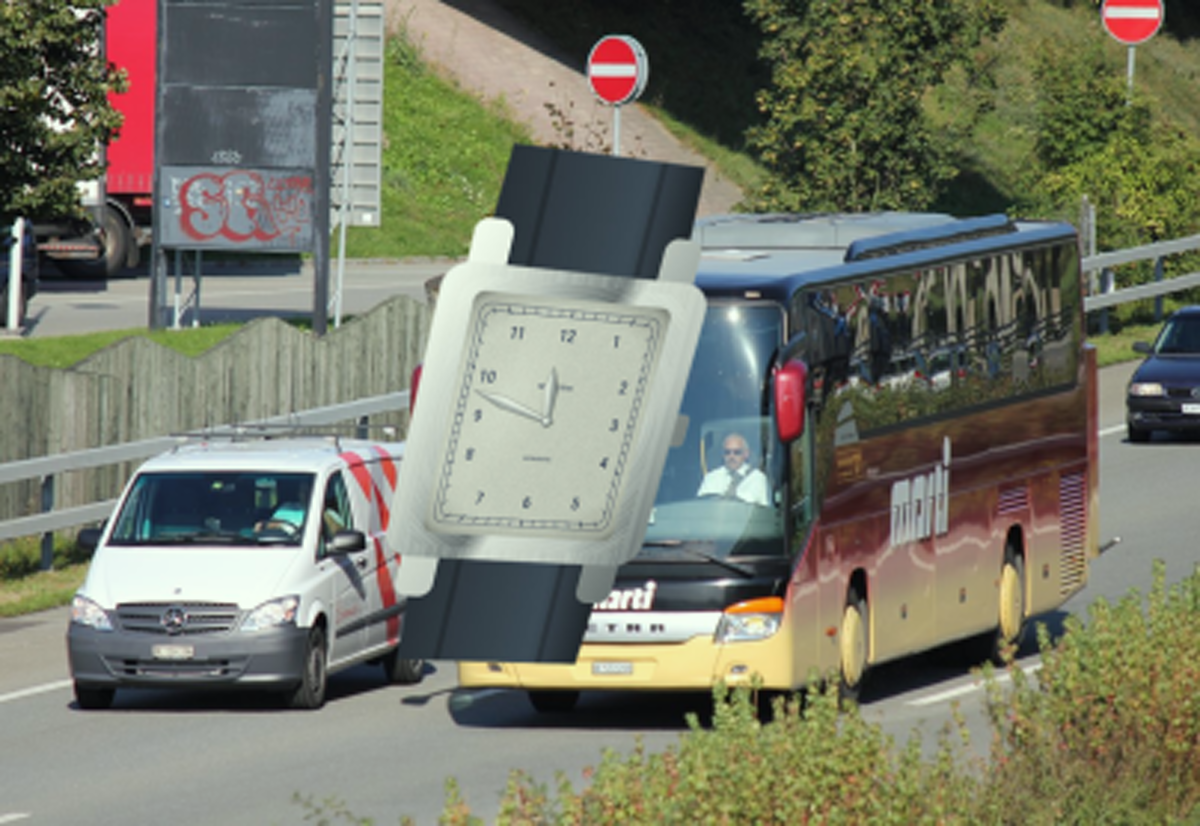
11 h 48 min
